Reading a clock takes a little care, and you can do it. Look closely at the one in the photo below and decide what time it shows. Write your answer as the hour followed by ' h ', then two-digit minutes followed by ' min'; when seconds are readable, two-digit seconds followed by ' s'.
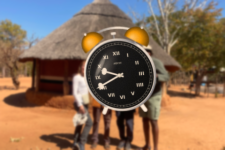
9 h 41 min
